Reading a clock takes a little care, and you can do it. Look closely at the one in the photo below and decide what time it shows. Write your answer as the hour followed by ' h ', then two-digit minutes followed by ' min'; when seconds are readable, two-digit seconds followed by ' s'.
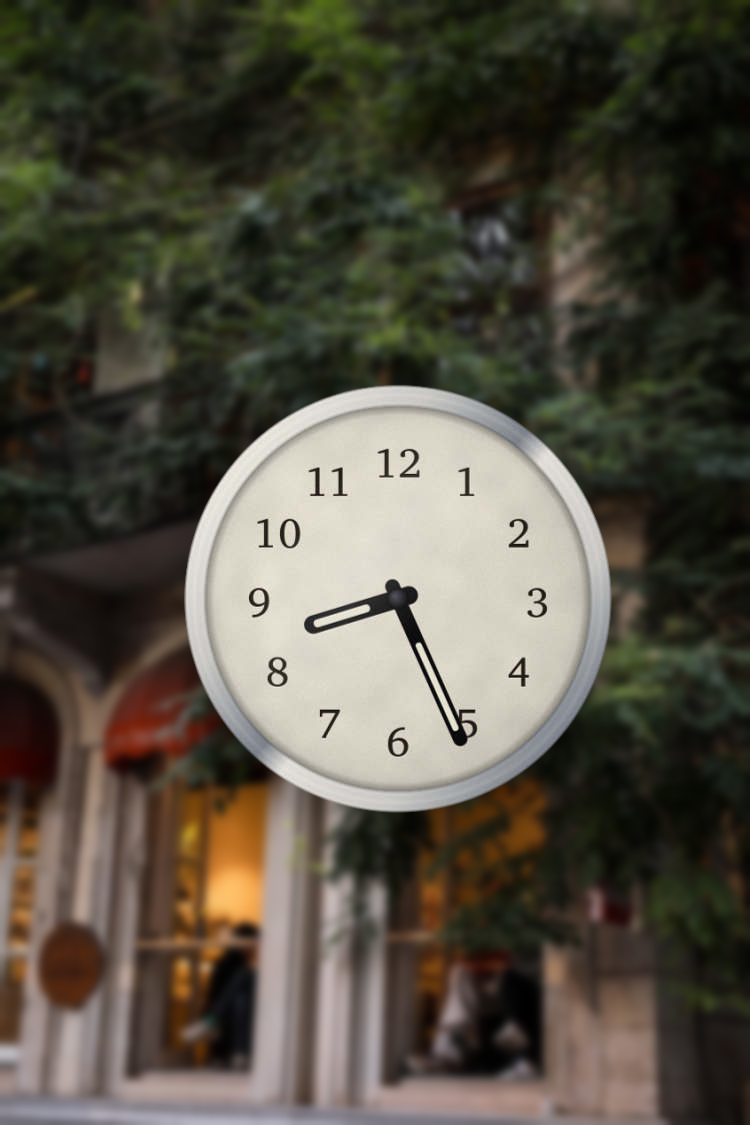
8 h 26 min
